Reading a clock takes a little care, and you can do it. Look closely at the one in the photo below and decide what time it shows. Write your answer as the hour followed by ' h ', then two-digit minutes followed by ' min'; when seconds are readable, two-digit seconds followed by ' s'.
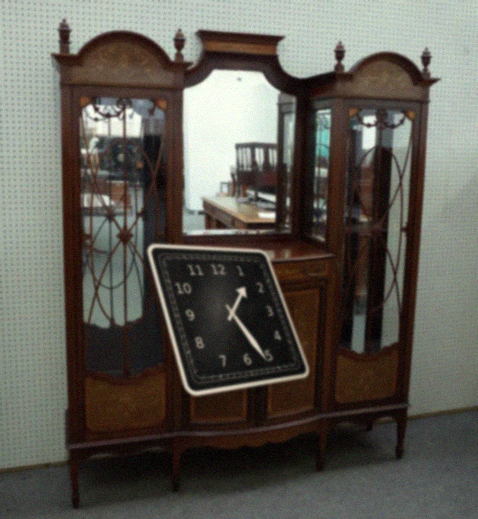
1 h 26 min
